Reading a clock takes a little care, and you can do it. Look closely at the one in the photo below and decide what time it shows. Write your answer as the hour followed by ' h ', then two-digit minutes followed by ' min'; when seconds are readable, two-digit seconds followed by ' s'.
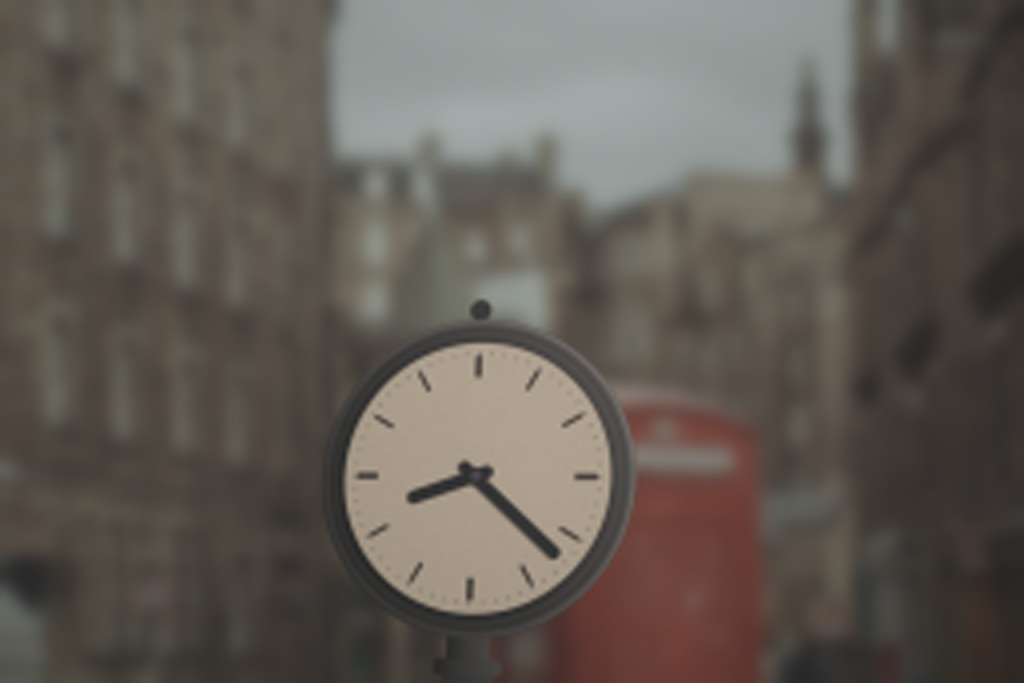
8 h 22 min
